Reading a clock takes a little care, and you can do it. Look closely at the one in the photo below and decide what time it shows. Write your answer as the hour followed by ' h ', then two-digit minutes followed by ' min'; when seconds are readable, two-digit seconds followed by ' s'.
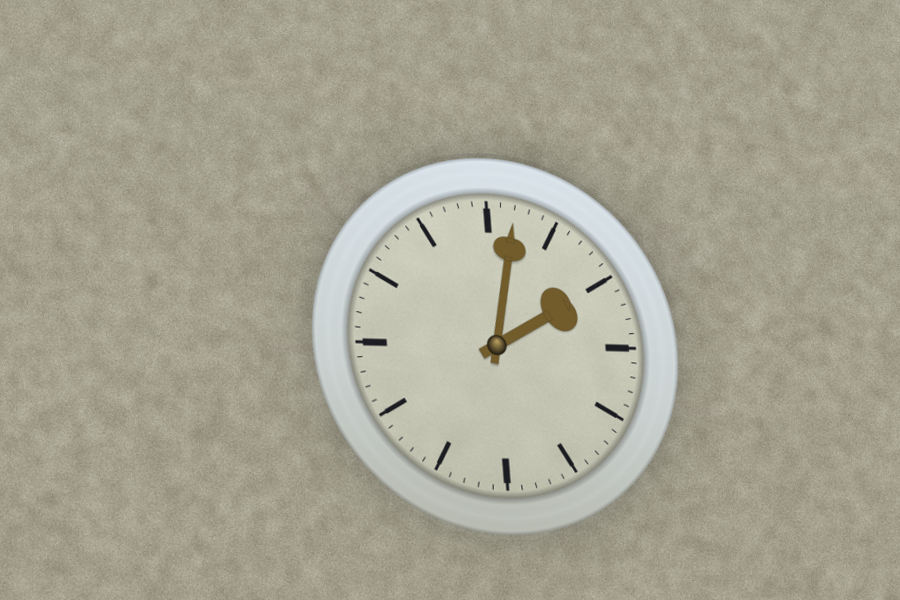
2 h 02 min
